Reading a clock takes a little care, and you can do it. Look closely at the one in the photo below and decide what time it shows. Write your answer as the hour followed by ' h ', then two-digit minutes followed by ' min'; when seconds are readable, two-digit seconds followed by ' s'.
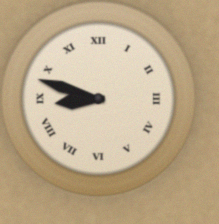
8 h 48 min
